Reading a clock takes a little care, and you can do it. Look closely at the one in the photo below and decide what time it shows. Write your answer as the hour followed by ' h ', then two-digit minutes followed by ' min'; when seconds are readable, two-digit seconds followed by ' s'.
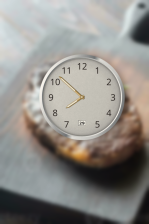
7 h 52 min
